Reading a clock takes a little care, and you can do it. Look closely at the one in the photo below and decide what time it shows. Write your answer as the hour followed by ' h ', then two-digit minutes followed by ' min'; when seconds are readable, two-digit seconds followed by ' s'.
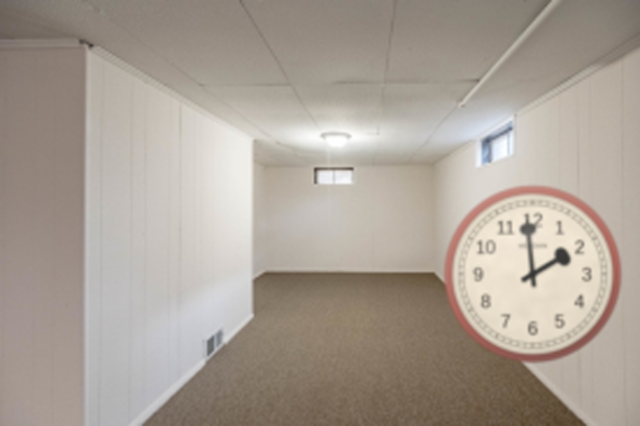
1 h 59 min
